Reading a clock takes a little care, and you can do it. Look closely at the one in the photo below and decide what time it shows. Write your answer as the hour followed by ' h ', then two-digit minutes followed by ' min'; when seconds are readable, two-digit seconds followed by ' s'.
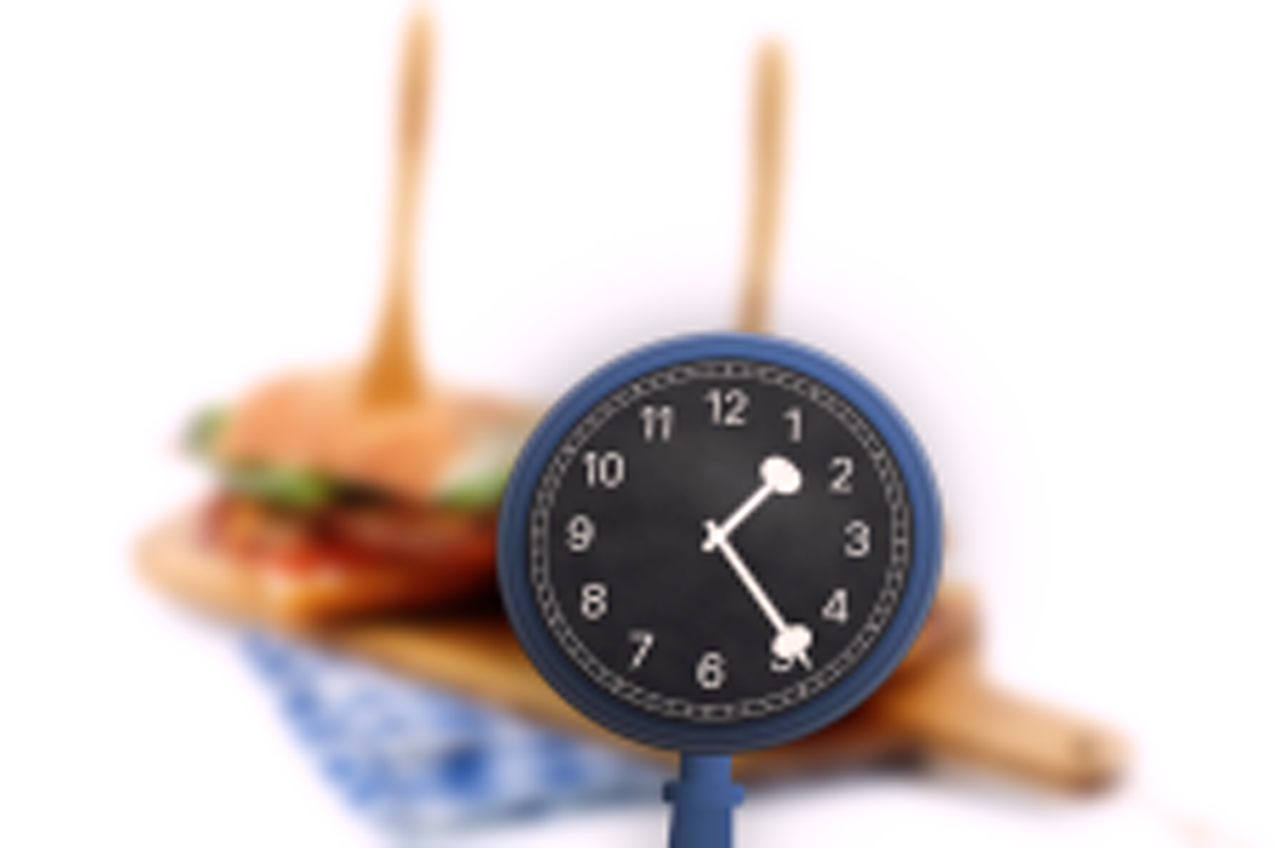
1 h 24 min
